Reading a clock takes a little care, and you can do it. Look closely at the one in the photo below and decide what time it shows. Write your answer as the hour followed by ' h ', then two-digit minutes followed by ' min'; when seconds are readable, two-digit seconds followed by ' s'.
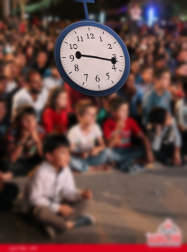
9 h 17 min
